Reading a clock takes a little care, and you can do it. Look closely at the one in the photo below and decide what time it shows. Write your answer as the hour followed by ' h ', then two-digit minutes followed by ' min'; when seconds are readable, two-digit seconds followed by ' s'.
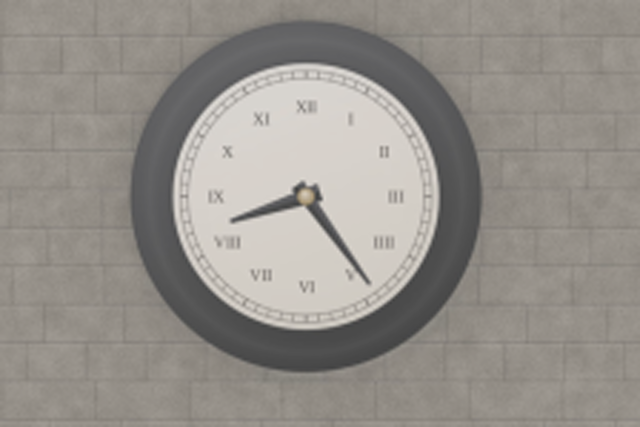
8 h 24 min
